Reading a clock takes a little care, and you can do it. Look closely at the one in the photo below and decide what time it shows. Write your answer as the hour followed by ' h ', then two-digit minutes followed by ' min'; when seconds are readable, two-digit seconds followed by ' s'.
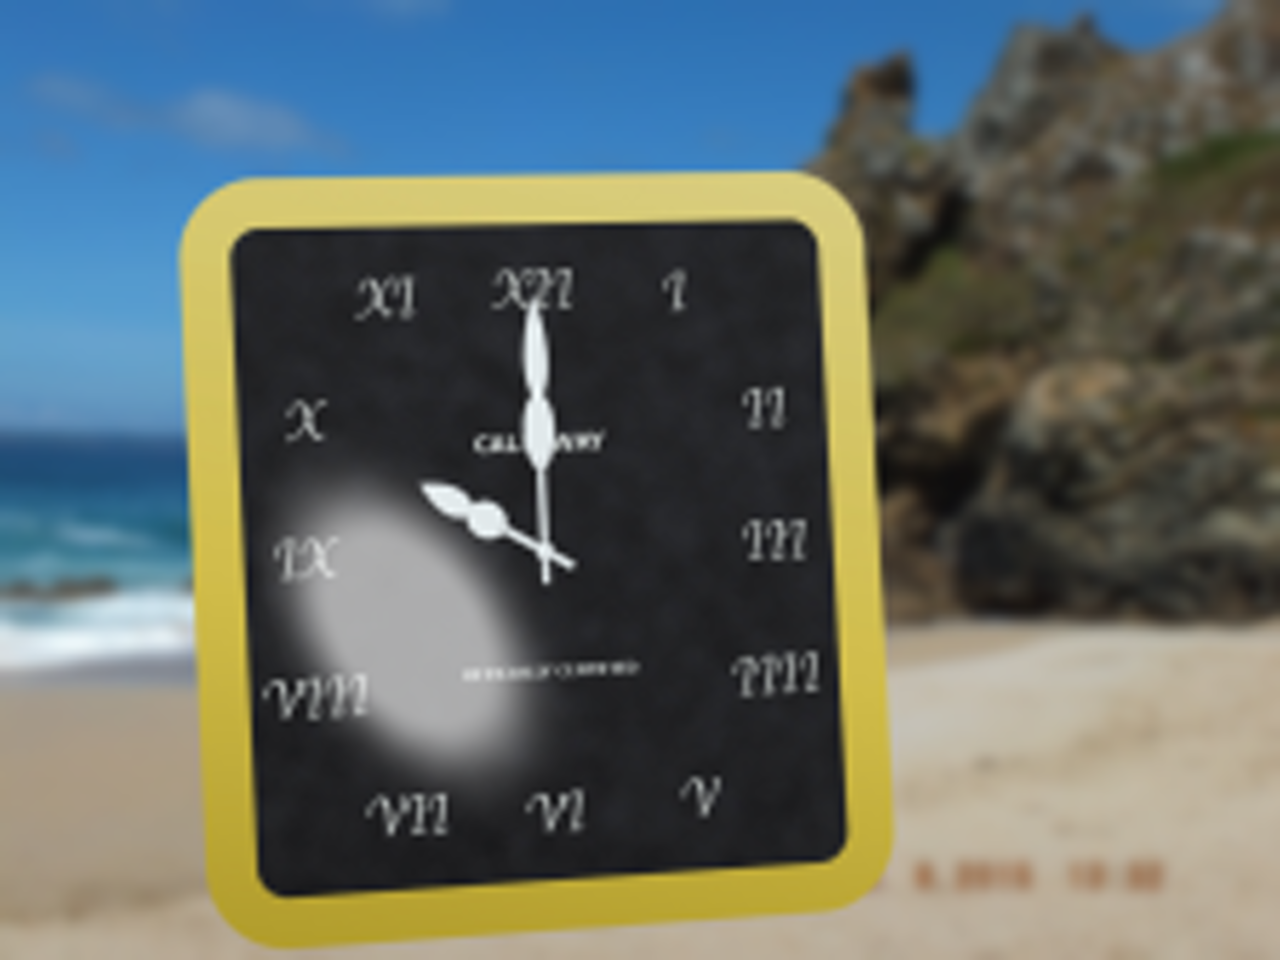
10 h 00 min
